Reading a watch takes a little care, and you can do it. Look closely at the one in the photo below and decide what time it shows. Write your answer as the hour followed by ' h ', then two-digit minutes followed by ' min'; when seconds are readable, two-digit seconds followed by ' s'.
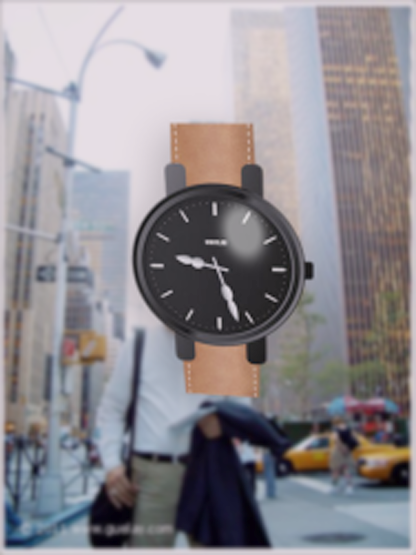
9 h 27 min
